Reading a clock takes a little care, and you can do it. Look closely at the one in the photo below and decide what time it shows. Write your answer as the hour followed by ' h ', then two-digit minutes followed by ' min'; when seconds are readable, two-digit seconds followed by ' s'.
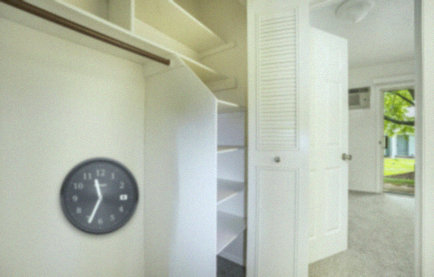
11 h 34 min
